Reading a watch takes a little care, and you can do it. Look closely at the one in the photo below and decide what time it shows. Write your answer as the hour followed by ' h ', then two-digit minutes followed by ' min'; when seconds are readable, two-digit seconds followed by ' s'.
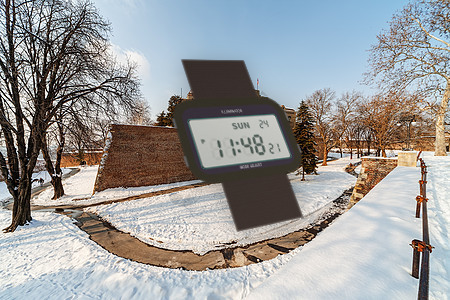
11 h 48 min 21 s
